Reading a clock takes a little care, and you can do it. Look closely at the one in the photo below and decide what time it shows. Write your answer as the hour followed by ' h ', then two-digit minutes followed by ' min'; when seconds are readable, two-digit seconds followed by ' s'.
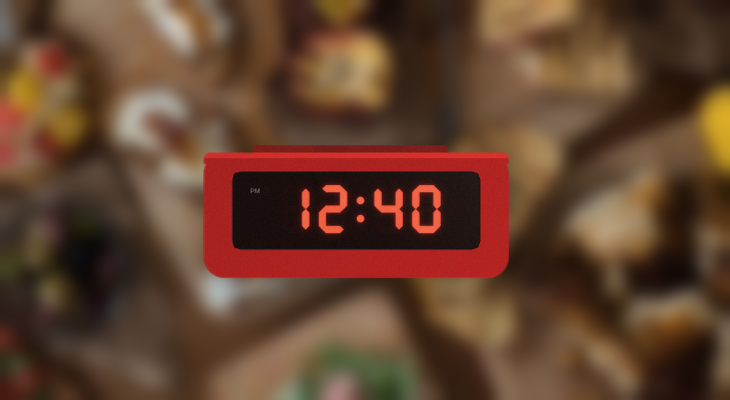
12 h 40 min
